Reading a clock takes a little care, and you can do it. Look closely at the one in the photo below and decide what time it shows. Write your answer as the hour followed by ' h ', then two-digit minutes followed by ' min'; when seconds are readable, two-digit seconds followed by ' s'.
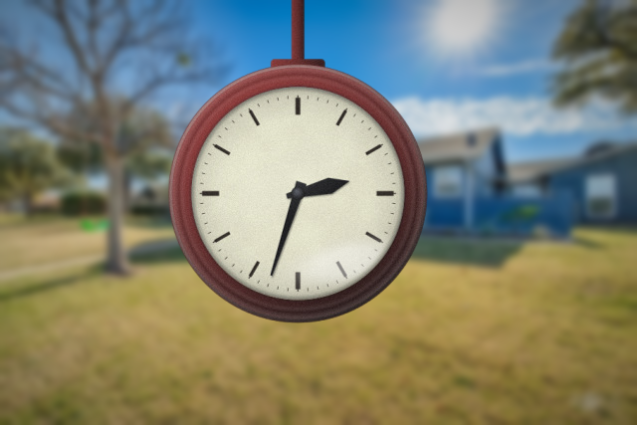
2 h 33 min
